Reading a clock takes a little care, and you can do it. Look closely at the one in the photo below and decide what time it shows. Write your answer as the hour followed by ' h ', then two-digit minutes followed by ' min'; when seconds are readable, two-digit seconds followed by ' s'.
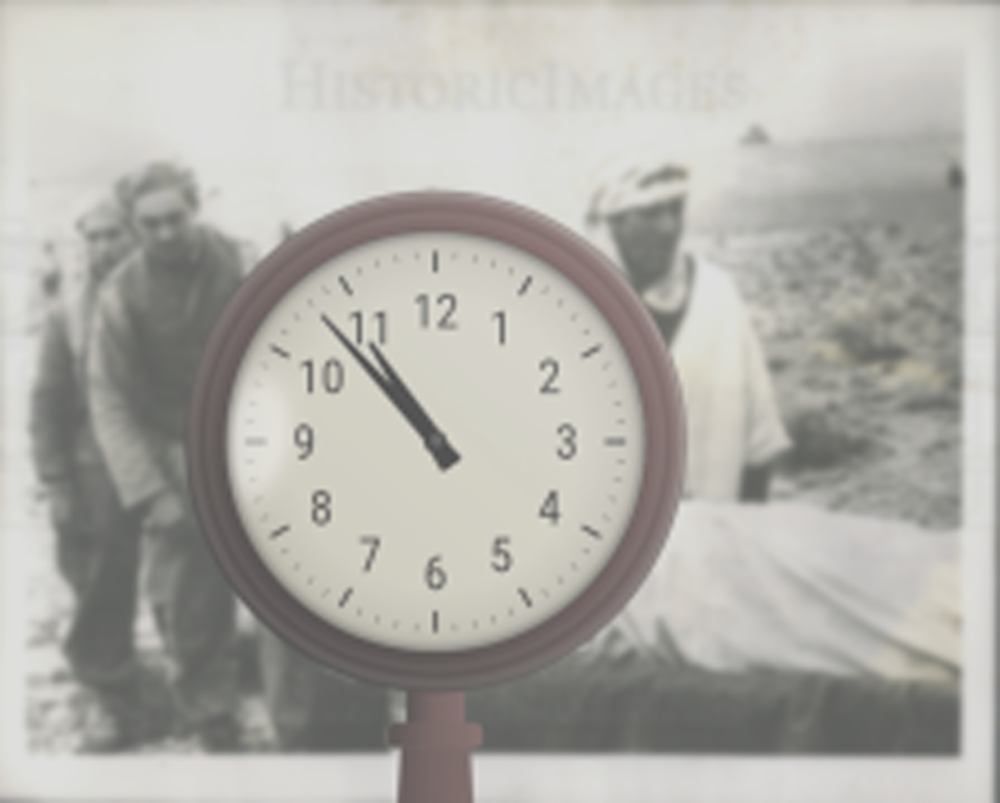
10 h 53 min
